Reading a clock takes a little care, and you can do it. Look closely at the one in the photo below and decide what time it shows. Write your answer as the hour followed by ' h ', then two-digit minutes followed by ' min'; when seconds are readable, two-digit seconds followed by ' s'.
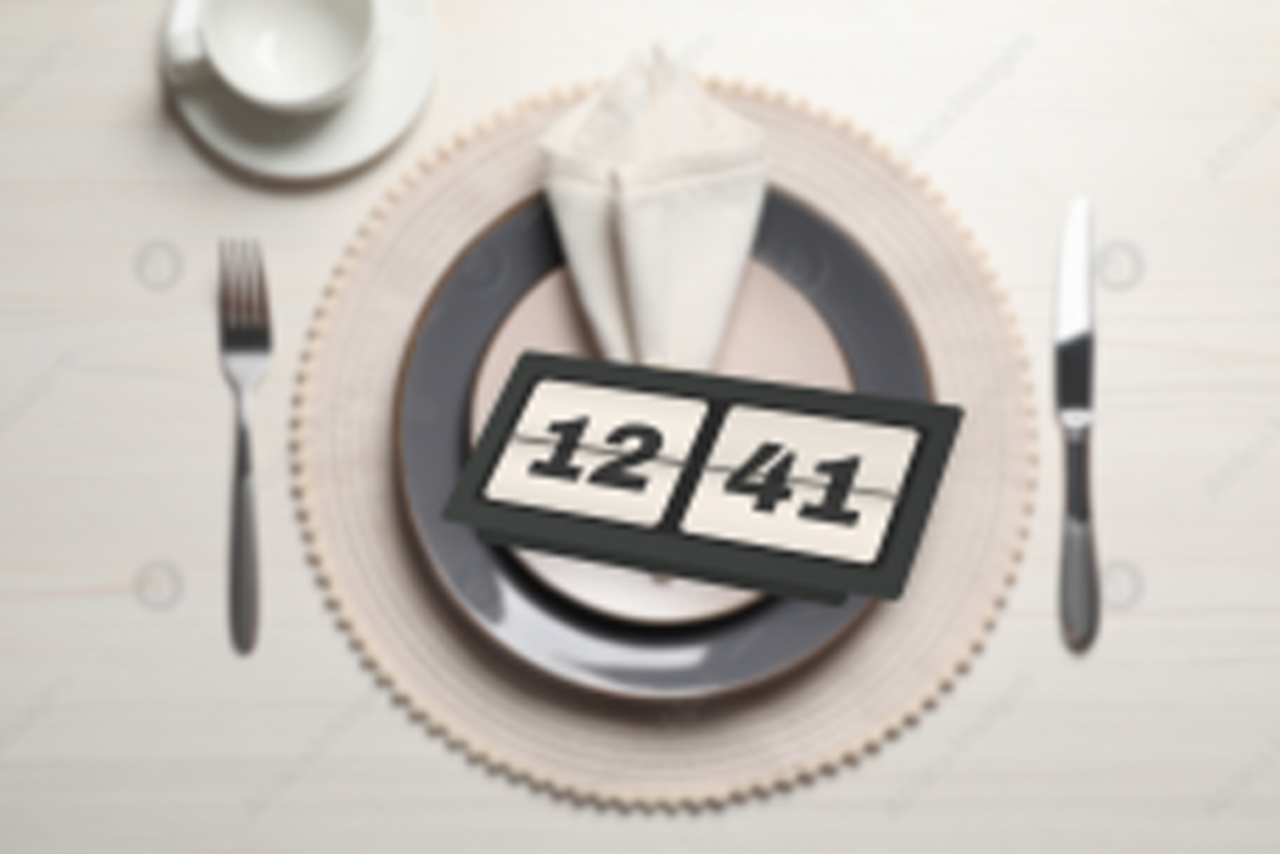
12 h 41 min
